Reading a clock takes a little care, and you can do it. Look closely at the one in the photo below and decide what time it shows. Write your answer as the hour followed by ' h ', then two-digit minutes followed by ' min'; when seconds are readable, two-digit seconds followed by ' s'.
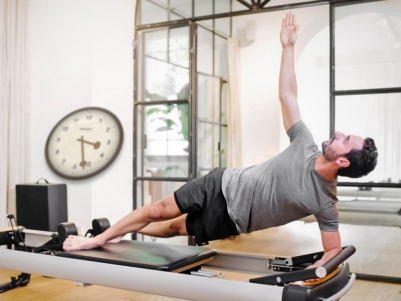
3 h 27 min
